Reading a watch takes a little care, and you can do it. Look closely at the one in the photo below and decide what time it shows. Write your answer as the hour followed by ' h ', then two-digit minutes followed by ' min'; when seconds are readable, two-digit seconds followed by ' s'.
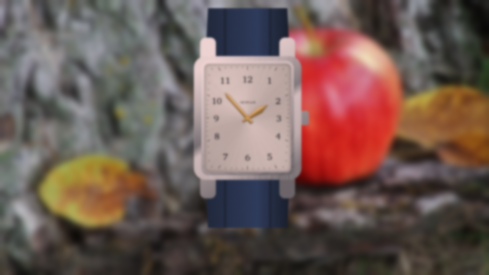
1 h 53 min
